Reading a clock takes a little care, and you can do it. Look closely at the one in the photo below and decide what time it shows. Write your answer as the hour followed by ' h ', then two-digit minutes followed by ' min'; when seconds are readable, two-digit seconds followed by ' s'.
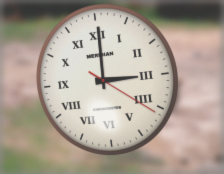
3 h 00 min 21 s
